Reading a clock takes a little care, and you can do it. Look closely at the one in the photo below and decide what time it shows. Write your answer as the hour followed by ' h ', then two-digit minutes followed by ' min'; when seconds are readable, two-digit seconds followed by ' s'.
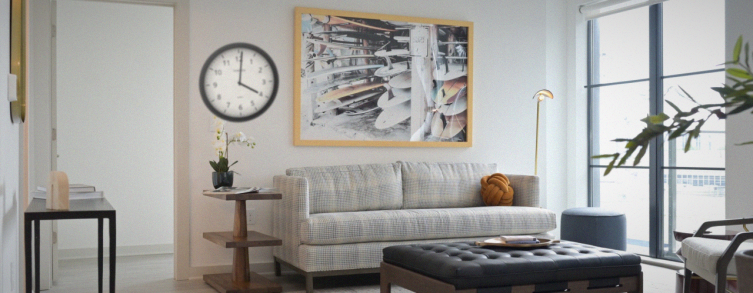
4 h 01 min
